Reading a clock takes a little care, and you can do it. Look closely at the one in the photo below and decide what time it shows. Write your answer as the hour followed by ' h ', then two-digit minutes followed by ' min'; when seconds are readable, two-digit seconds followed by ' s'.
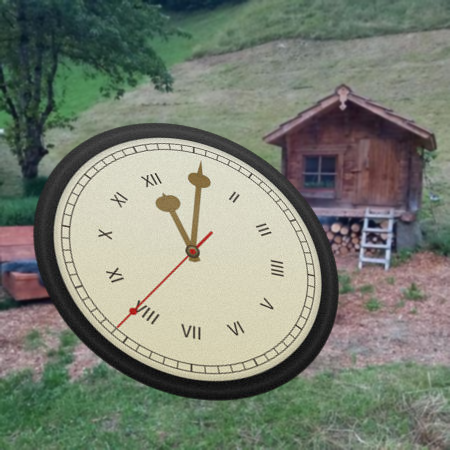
12 h 05 min 41 s
